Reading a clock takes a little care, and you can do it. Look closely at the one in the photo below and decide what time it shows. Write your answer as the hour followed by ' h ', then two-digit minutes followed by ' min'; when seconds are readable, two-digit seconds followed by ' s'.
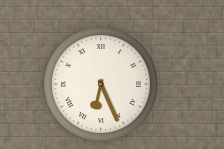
6 h 26 min
